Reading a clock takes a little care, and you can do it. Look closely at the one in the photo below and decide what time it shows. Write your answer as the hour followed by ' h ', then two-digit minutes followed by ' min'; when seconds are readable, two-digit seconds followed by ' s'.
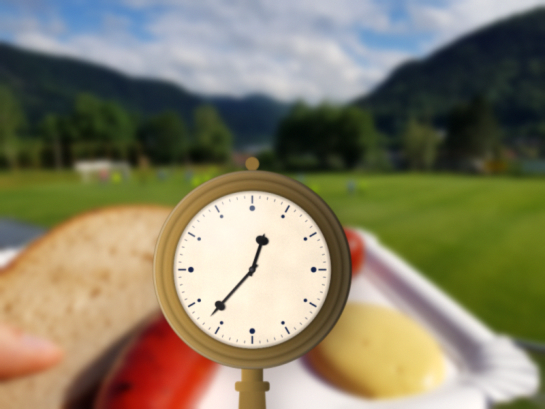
12 h 37 min
